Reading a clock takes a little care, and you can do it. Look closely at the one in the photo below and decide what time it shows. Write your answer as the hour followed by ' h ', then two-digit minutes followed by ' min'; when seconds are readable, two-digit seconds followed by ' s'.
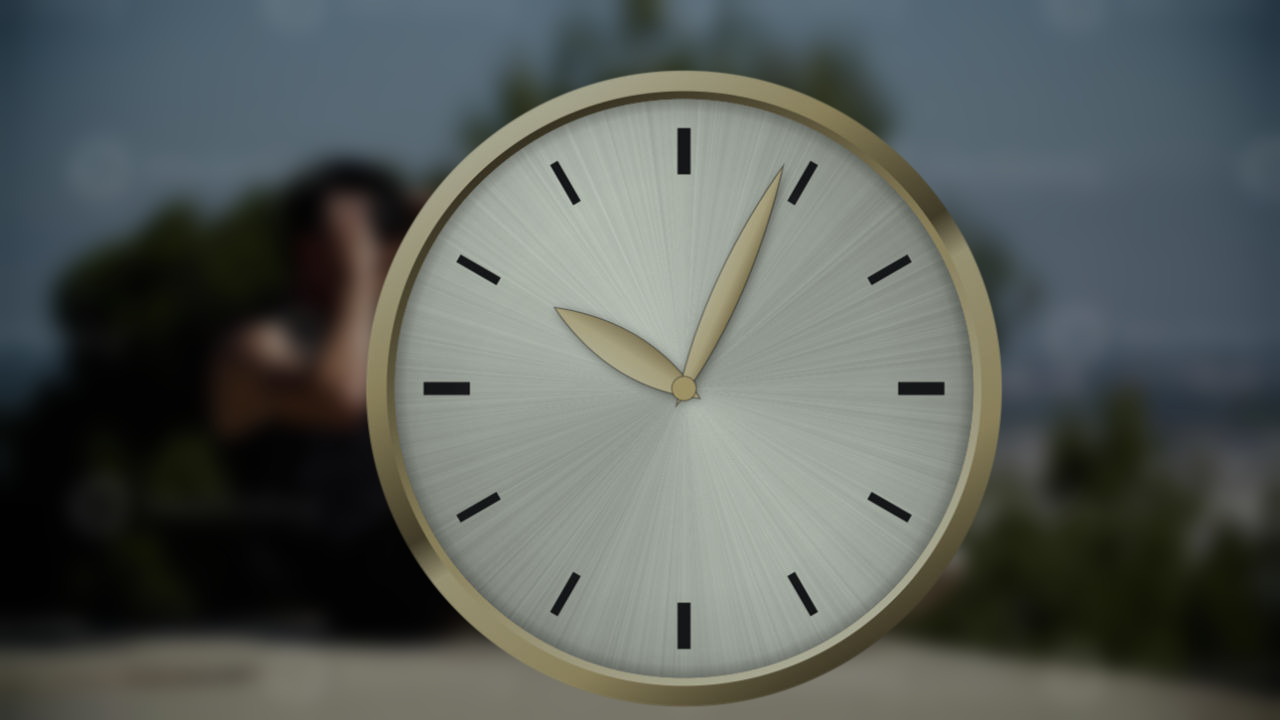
10 h 04 min
